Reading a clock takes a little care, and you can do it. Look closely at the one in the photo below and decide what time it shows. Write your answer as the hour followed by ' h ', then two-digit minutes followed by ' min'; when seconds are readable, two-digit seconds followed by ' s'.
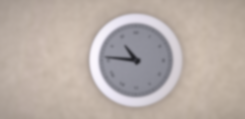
10 h 46 min
